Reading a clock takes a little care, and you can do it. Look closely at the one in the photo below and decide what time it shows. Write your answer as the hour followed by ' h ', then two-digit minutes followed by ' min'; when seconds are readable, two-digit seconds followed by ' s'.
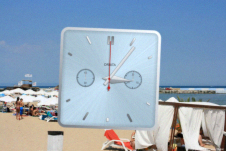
3 h 06 min
